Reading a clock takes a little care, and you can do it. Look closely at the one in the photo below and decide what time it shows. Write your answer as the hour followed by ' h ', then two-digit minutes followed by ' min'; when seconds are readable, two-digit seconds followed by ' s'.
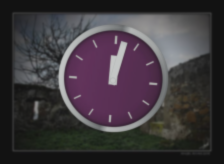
12 h 02 min
